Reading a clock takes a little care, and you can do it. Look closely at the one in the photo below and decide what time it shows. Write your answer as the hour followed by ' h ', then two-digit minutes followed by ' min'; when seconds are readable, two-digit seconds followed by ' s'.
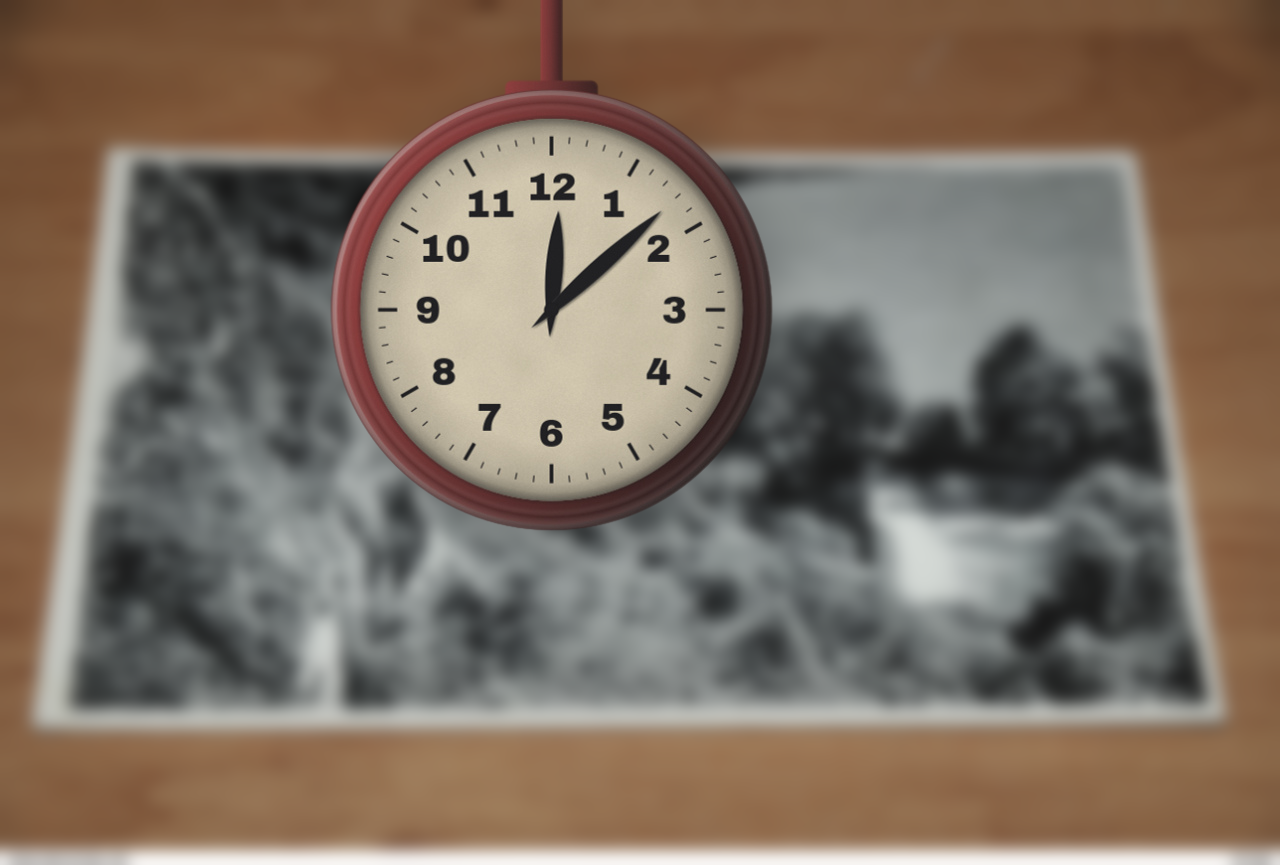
12 h 08 min
